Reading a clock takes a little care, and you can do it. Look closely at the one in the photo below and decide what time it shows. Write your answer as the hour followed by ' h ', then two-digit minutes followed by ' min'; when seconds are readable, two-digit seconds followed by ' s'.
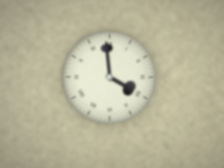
3 h 59 min
